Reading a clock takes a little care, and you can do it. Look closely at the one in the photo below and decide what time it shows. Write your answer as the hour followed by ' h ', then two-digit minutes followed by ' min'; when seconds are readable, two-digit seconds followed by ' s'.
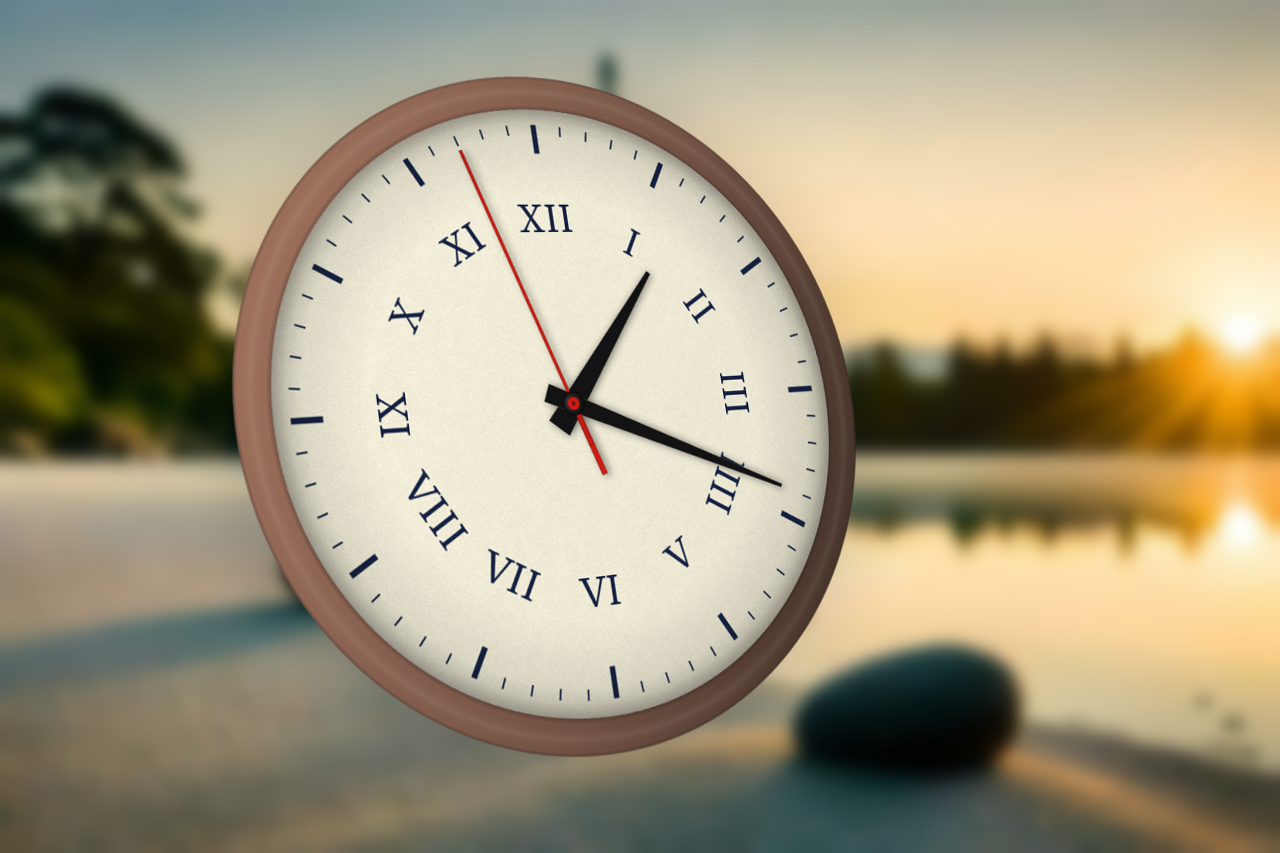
1 h 18 min 57 s
